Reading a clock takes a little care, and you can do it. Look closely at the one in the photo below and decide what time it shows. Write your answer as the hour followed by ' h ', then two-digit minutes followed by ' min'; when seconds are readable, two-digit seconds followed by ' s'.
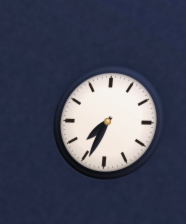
7 h 34 min
